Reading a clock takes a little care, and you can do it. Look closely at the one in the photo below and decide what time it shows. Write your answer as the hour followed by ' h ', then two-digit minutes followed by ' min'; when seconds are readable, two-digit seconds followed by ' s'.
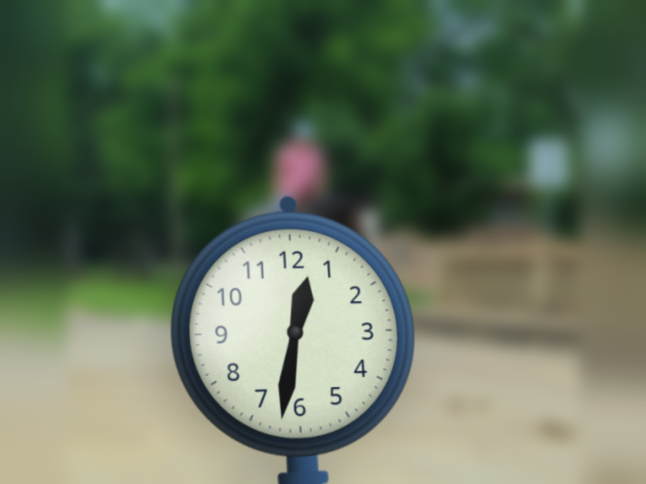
12 h 32 min
